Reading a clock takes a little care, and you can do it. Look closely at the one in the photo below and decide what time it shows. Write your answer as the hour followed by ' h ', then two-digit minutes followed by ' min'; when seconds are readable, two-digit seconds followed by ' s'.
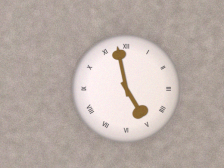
4 h 58 min
